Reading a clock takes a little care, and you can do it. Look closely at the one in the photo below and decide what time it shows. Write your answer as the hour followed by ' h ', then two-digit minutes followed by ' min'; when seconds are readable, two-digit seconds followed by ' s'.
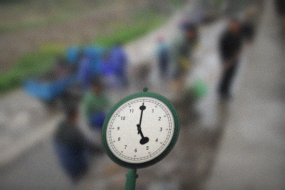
5 h 00 min
